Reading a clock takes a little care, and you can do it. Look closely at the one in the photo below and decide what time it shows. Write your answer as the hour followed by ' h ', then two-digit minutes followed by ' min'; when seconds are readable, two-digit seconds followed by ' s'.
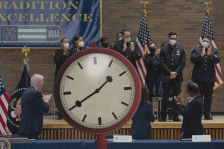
1 h 40 min
